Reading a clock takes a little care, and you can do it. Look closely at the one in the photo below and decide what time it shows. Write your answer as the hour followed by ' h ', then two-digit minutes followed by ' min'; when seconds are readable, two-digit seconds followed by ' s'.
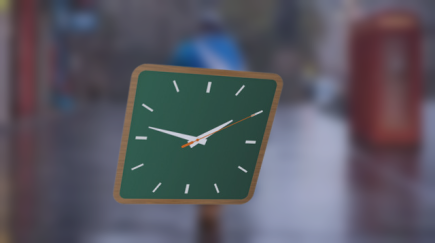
1 h 47 min 10 s
